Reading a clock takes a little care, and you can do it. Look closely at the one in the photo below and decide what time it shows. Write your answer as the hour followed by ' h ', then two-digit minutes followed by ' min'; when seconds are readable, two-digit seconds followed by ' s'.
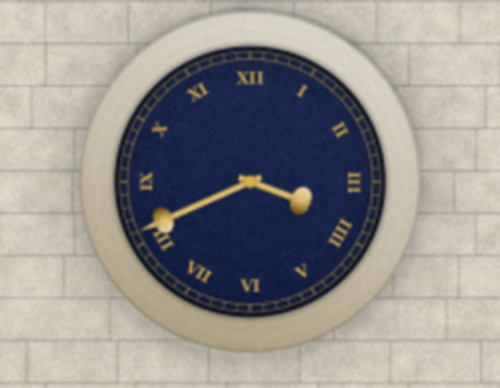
3 h 41 min
